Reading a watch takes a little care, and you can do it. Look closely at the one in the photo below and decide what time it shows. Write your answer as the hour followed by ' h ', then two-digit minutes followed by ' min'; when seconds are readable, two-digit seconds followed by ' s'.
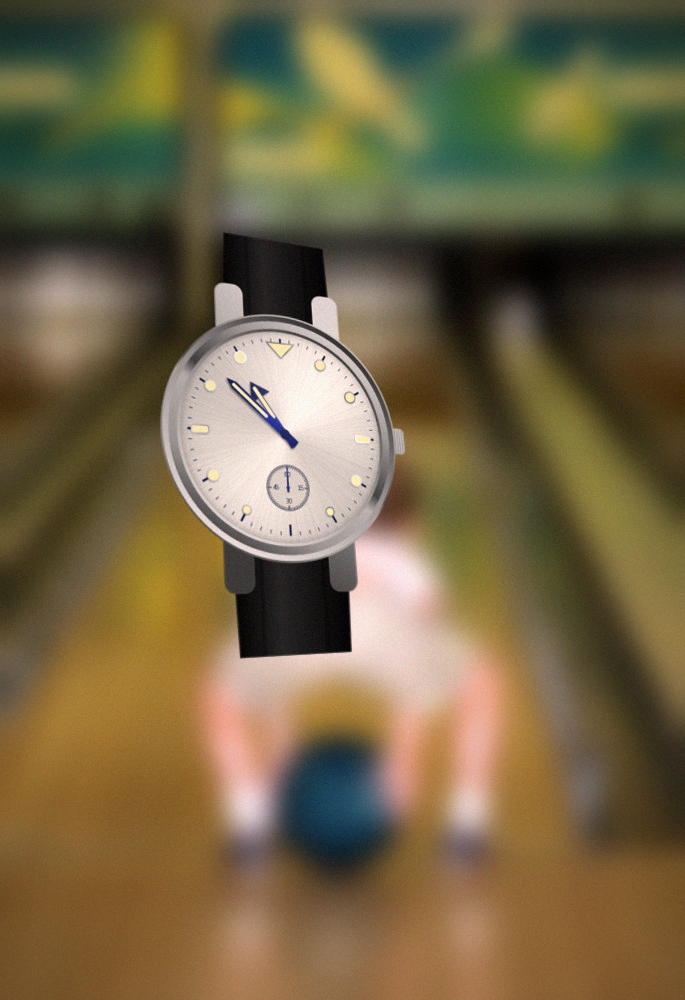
10 h 52 min
